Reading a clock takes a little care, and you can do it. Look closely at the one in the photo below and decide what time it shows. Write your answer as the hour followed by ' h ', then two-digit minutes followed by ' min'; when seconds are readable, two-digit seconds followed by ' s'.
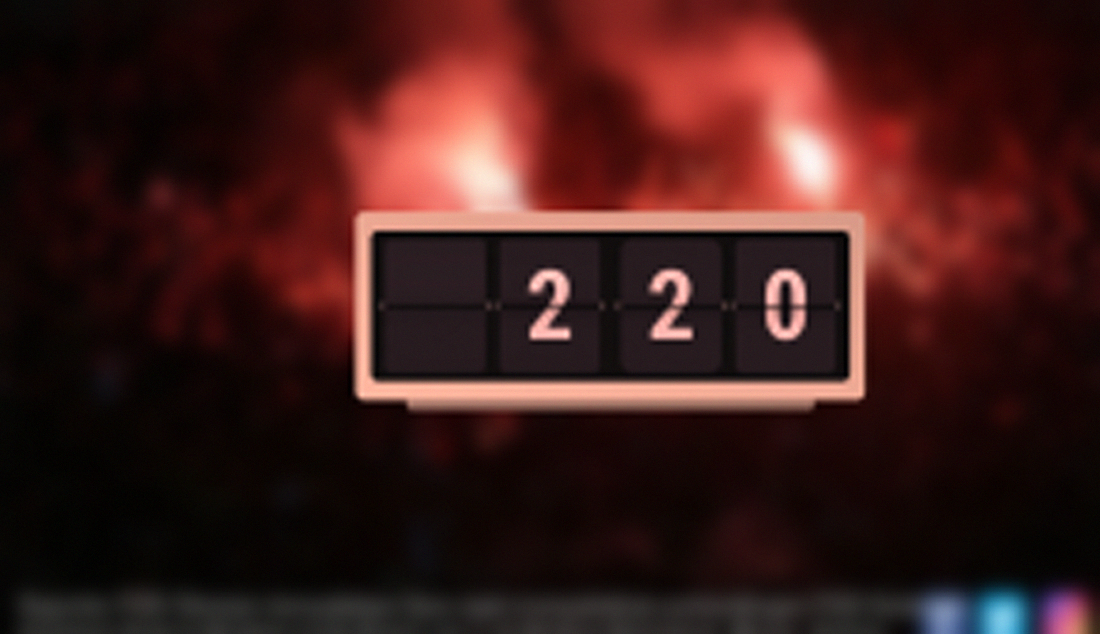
2 h 20 min
